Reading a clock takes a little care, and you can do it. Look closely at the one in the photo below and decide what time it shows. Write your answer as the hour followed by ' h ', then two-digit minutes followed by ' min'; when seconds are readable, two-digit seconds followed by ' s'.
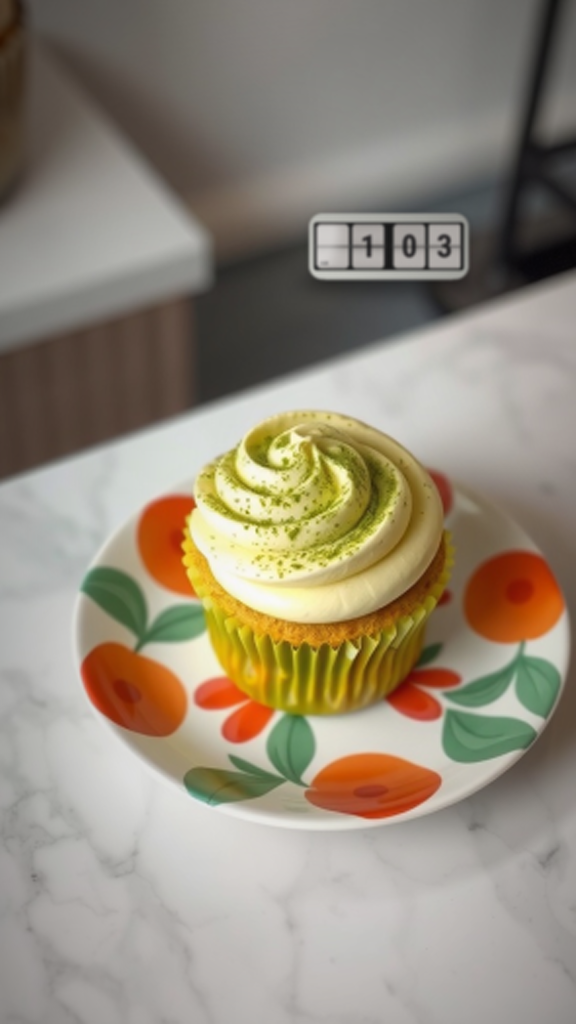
1 h 03 min
